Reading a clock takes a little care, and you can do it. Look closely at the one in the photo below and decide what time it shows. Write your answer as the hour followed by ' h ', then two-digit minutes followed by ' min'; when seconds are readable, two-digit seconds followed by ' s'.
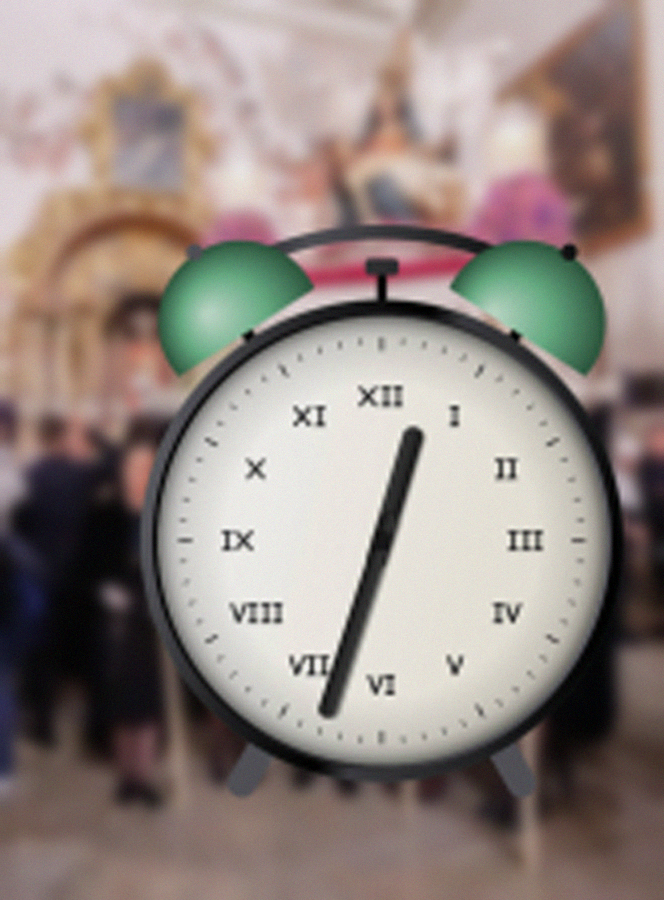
12 h 33 min
